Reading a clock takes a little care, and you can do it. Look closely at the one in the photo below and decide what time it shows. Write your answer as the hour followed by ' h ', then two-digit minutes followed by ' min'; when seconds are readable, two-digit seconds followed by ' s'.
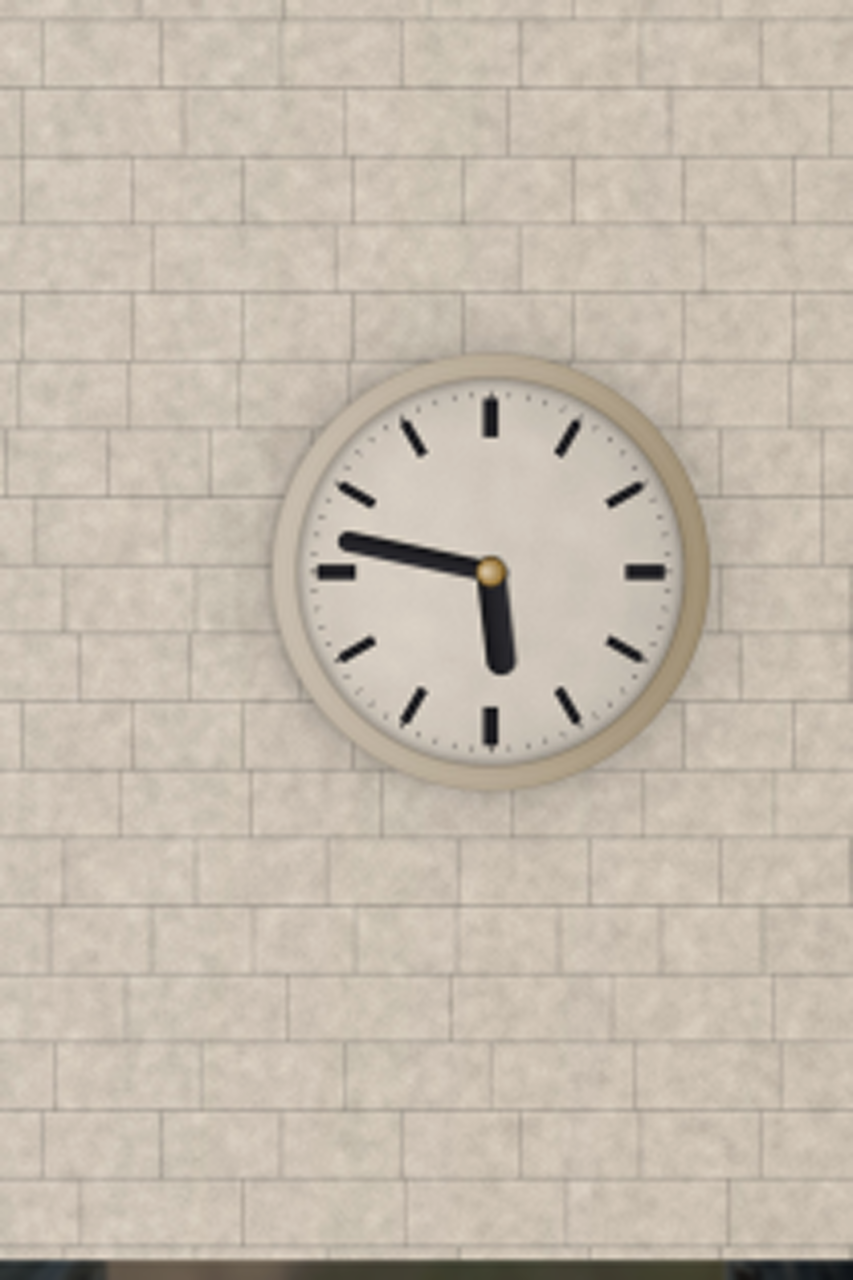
5 h 47 min
